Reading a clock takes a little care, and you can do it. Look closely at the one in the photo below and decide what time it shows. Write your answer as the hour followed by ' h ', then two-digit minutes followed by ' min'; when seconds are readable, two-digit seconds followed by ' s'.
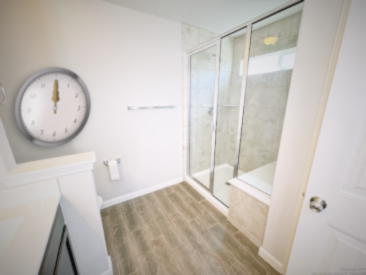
12 h 00 min
